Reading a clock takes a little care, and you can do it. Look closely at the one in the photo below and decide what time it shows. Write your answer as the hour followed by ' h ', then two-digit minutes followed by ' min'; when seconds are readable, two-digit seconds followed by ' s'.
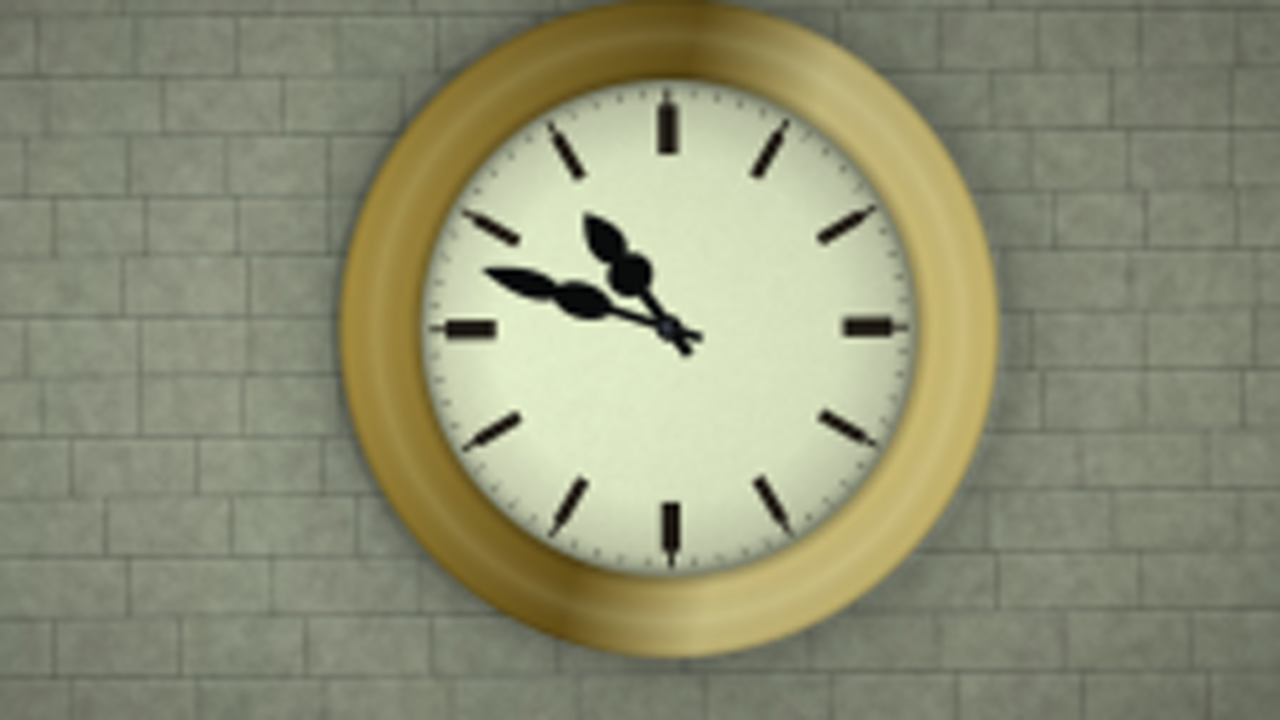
10 h 48 min
